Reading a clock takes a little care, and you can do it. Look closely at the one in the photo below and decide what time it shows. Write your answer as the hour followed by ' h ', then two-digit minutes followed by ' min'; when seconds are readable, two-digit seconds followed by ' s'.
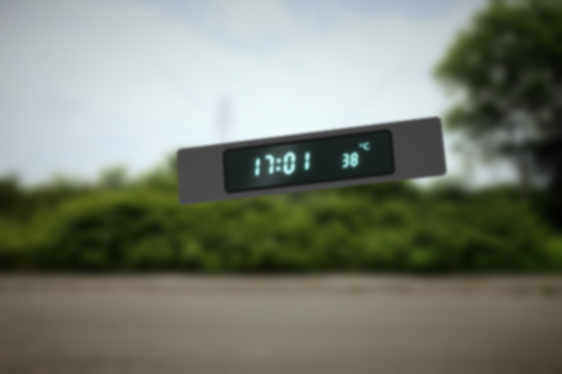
17 h 01 min
